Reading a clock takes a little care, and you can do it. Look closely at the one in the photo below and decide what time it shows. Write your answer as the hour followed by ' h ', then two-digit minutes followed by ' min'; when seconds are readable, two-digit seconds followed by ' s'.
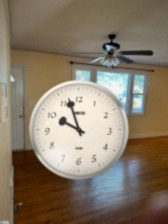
9 h 57 min
